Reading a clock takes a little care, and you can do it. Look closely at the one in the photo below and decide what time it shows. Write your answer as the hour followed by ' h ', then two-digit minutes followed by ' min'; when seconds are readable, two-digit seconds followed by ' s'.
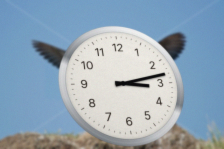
3 h 13 min
